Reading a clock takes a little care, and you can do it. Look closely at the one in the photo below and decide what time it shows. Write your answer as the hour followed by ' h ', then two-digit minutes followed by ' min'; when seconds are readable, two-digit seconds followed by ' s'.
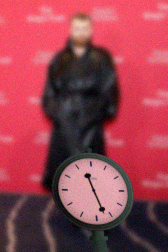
11 h 27 min
